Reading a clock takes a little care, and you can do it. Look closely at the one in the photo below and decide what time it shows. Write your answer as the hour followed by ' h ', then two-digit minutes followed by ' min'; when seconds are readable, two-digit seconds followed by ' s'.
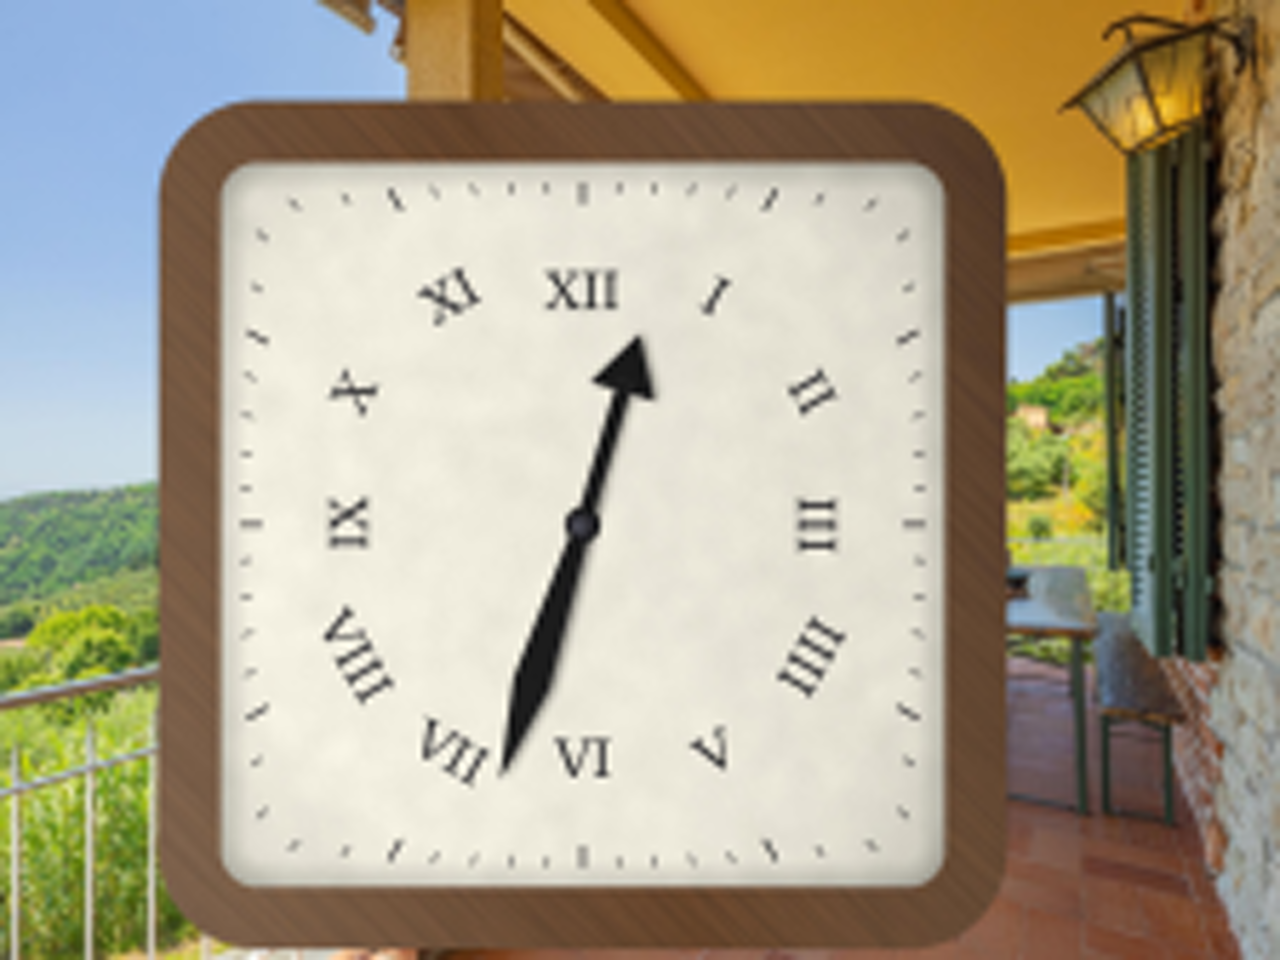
12 h 33 min
